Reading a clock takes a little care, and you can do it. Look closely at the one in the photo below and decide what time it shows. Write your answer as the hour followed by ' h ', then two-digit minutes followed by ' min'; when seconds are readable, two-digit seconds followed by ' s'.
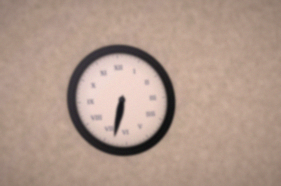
6 h 33 min
